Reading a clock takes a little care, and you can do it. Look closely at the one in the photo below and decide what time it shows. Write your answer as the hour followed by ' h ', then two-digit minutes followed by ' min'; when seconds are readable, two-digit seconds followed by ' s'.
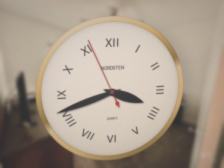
3 h 41 min 56 s
